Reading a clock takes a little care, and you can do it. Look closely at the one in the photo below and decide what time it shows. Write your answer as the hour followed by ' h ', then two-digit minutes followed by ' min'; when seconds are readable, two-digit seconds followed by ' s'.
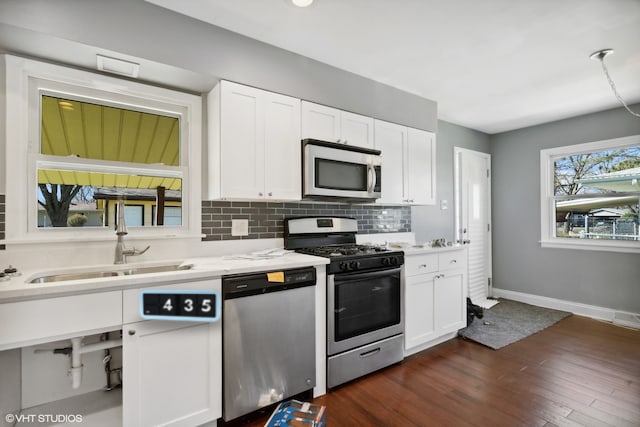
4 h 35 min
